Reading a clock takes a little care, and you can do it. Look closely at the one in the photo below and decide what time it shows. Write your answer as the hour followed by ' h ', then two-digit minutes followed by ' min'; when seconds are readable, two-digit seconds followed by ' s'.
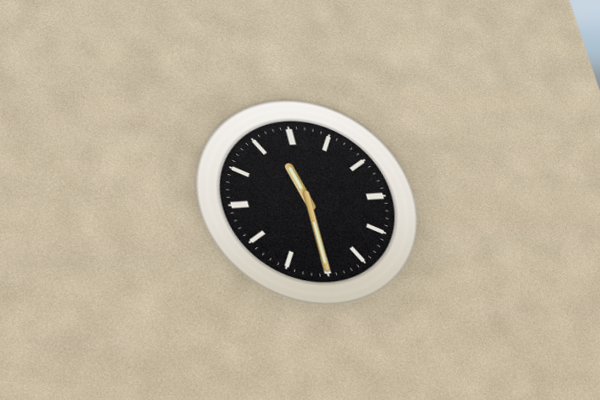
11 h 30 min
